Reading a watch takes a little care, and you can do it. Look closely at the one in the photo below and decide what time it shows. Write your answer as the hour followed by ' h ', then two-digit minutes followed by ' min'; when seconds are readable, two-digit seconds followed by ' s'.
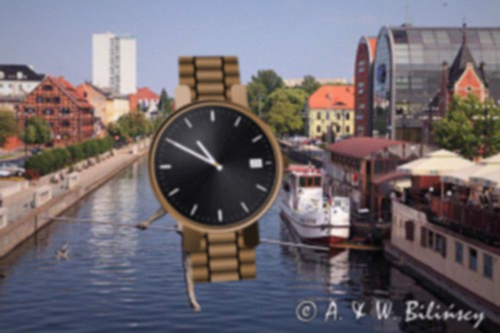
10 h 50 min
